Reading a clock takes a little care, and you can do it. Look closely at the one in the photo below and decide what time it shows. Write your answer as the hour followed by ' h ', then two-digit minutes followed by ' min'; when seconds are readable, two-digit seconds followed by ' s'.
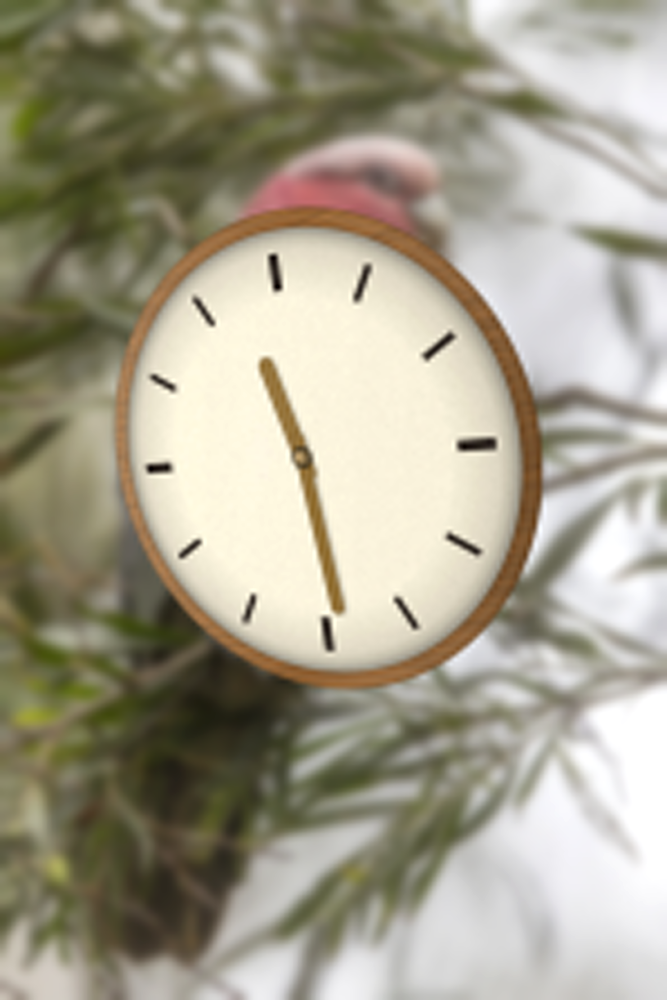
11 h 29 min
